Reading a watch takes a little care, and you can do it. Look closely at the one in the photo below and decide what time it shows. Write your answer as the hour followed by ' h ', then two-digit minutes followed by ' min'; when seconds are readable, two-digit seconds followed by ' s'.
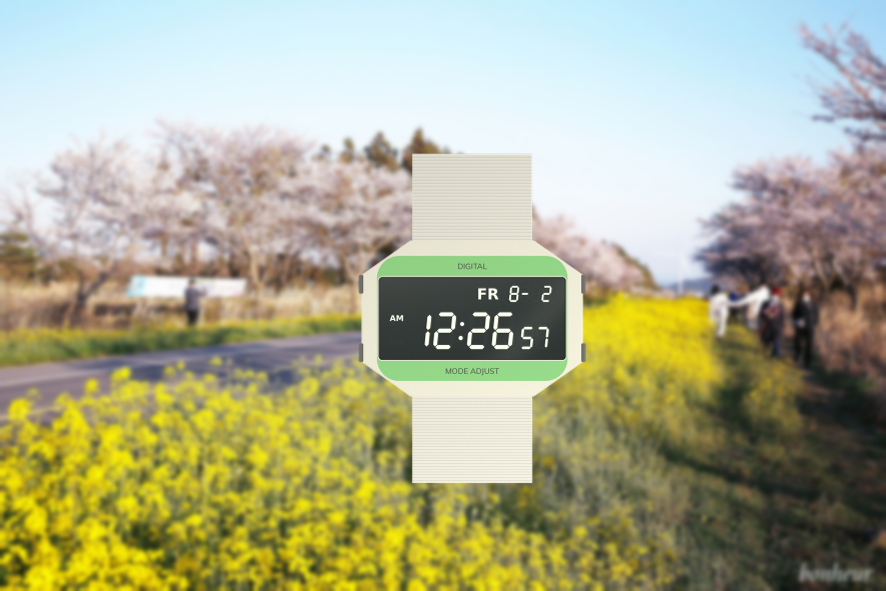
12 h 26 min 57 s
